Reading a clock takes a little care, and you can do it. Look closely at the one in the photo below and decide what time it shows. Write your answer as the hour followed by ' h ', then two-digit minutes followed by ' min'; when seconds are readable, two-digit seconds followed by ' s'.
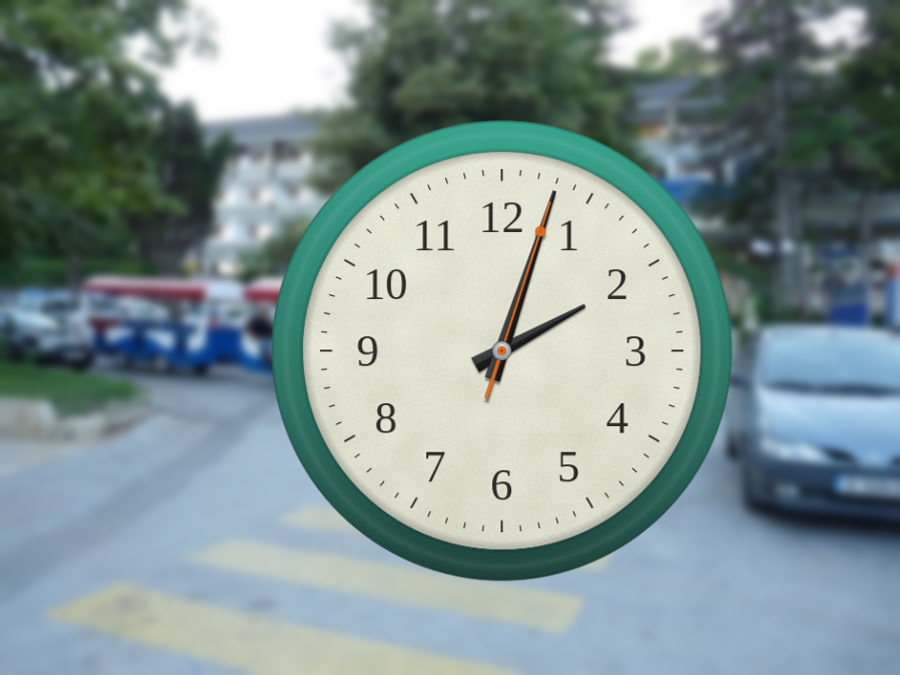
2 h 03 min 03 s
